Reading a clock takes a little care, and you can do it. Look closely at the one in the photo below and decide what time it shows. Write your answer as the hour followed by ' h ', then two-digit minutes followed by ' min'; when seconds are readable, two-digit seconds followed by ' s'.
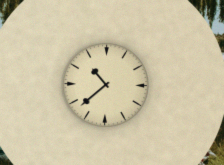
10 h 38 min
